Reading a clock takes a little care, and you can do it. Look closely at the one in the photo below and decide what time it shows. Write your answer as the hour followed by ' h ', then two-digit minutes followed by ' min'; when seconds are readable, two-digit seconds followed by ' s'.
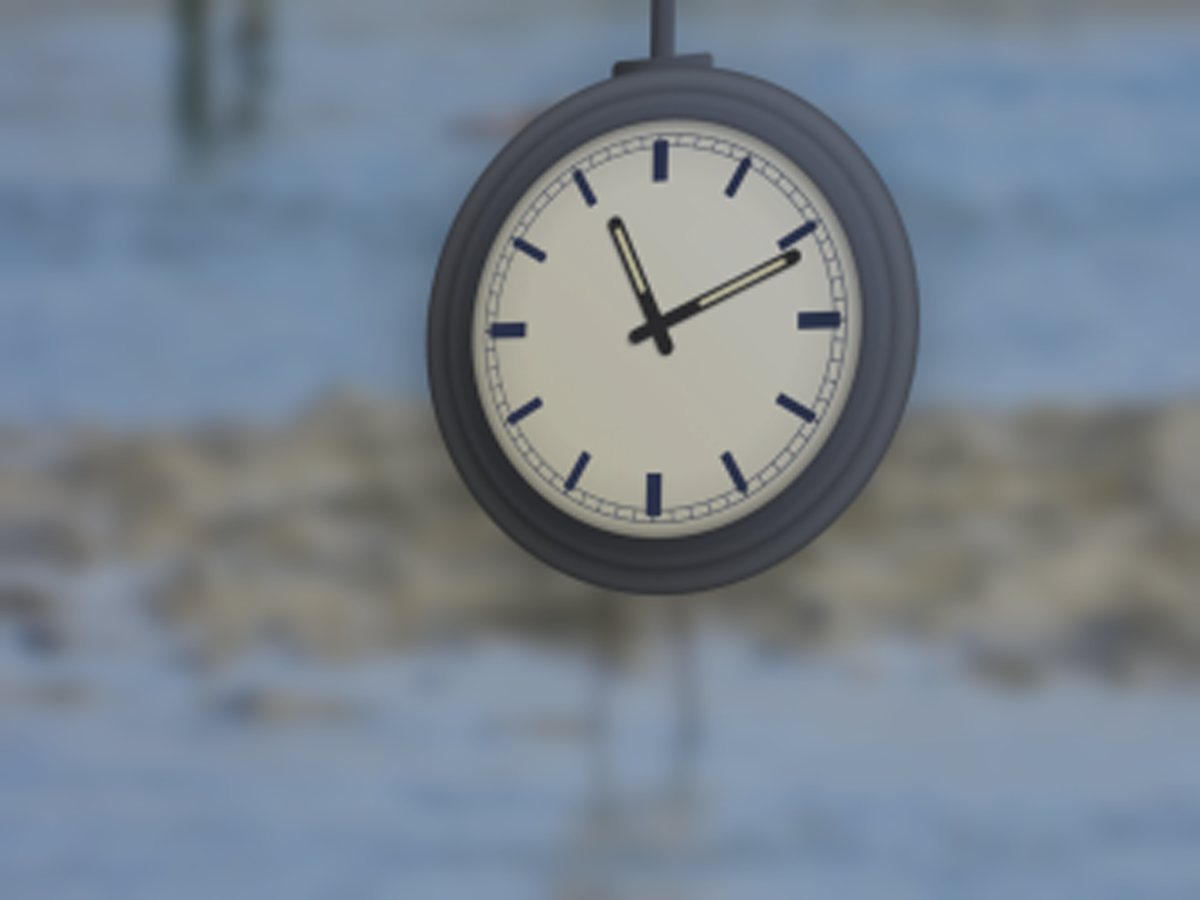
11 h 11 min
